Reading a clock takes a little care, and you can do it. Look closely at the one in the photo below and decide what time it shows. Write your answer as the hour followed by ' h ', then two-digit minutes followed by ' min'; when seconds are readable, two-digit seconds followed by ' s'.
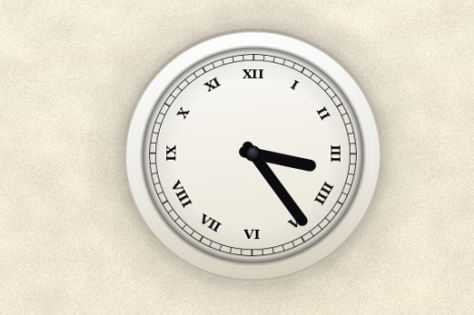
3 h 24 min
